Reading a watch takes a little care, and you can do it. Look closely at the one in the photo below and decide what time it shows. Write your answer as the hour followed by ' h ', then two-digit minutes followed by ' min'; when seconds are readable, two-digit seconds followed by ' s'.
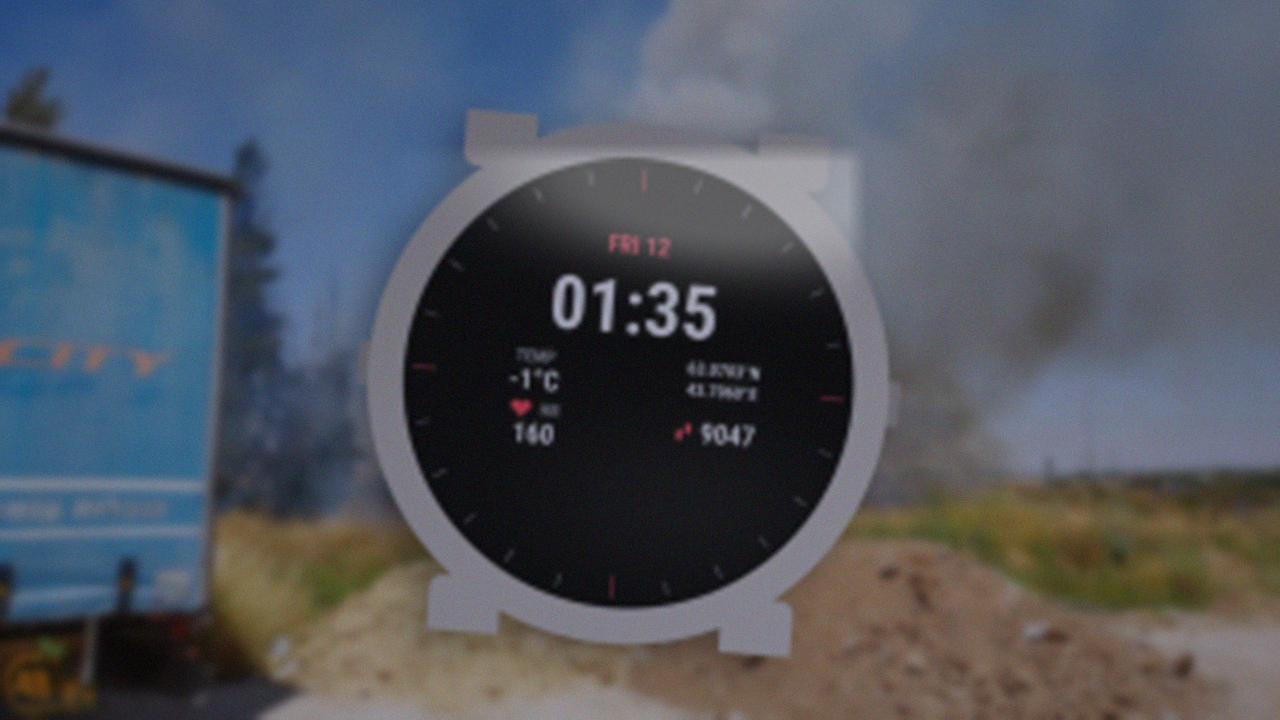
1 h 35 min
